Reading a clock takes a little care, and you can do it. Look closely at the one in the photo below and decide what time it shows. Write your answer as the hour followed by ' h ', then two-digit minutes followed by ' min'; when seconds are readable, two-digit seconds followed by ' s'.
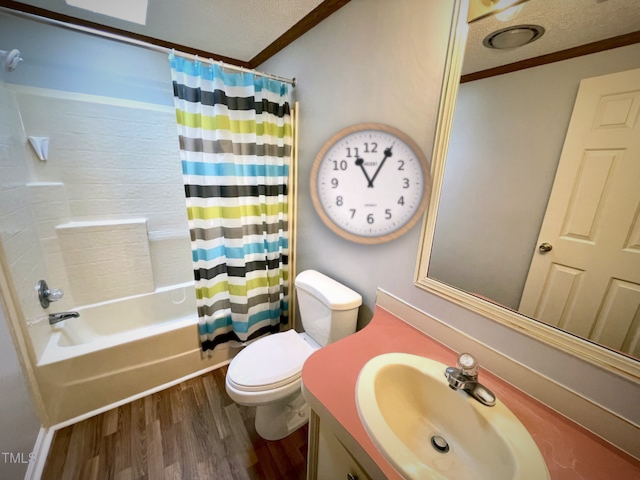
11 h 05 min
